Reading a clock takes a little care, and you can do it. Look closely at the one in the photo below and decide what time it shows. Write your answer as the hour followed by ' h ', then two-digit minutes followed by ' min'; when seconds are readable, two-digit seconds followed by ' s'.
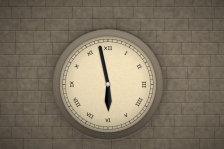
5 h 58 min
